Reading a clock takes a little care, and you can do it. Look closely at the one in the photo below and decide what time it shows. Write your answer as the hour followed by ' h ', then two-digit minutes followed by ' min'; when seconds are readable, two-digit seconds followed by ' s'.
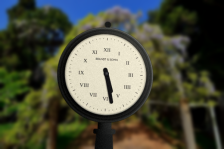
5 h 28 min
